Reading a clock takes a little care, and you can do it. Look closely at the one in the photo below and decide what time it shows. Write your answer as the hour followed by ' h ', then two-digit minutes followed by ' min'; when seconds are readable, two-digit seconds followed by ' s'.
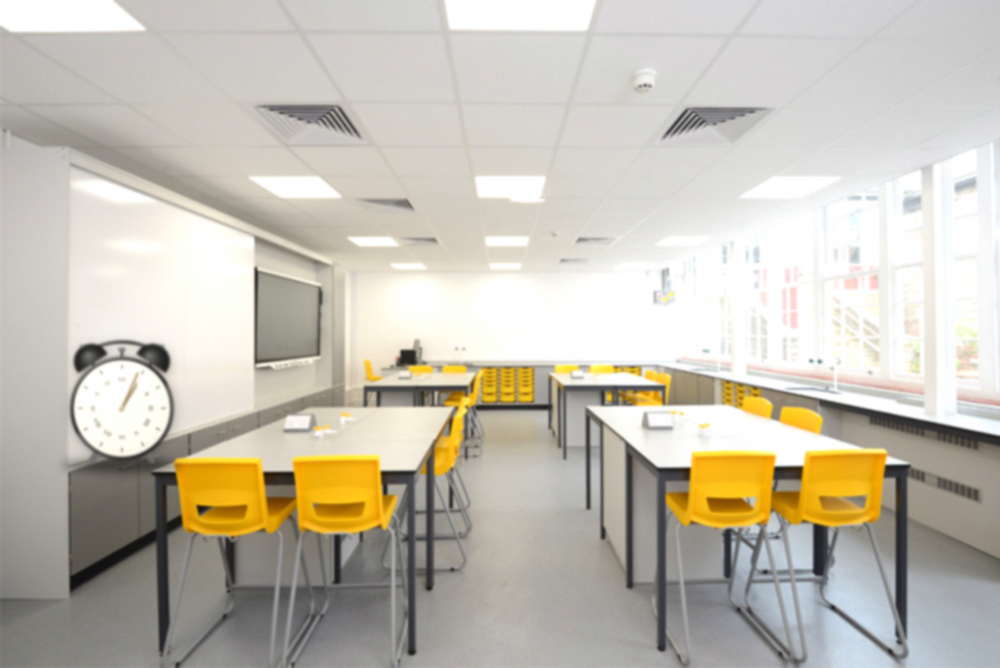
1 h 04 min
